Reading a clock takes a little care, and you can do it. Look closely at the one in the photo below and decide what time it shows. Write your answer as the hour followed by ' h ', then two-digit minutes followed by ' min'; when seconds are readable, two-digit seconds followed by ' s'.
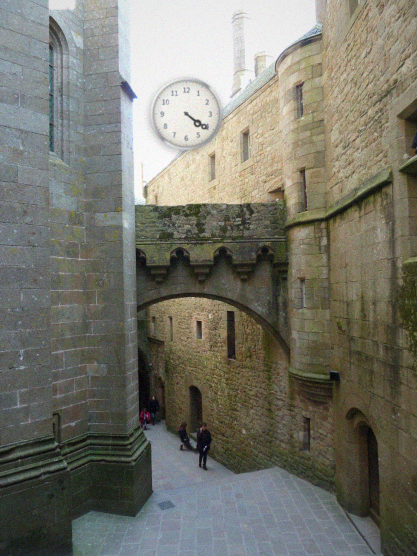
4 h 21 min
